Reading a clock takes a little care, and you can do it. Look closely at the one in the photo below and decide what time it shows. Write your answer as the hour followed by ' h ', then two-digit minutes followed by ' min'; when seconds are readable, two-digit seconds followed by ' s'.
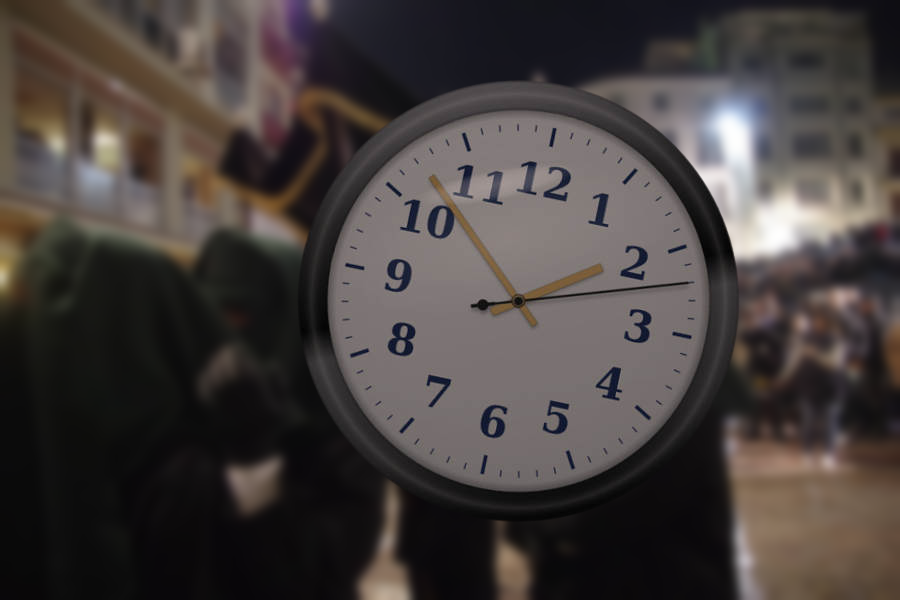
1 h 52 min 12 s
